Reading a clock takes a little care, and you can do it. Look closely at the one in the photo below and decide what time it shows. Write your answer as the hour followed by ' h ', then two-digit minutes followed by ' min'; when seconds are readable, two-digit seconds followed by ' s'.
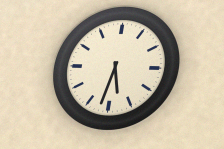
5 h 32 min
